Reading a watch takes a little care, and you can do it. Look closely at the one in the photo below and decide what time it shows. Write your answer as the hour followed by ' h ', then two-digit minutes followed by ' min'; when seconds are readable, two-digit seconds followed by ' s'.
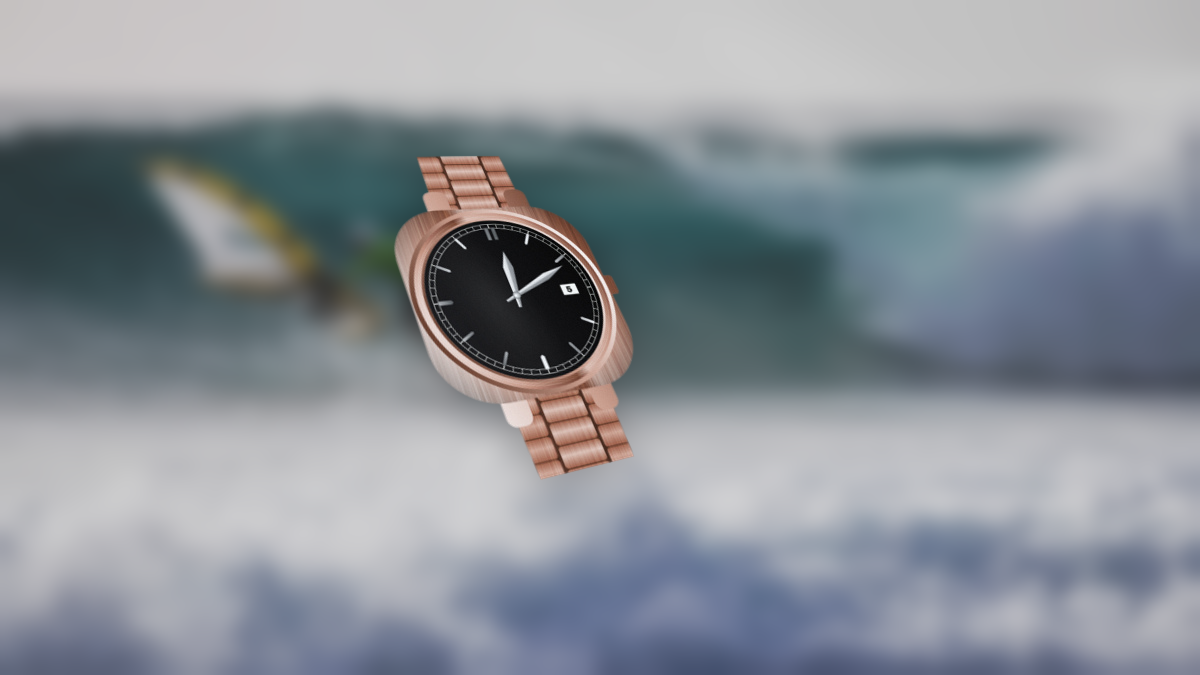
12 h 11 min
